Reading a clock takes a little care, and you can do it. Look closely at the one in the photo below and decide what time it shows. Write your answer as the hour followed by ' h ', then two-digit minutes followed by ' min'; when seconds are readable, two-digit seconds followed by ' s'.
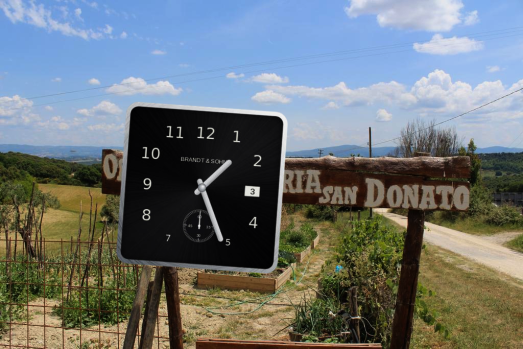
1 h 26 min
